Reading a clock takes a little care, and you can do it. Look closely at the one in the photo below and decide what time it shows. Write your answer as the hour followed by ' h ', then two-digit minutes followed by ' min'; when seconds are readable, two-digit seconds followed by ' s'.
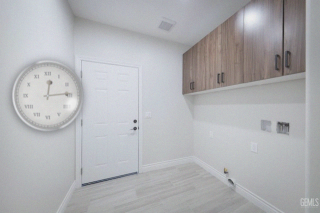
12 h 14 min
